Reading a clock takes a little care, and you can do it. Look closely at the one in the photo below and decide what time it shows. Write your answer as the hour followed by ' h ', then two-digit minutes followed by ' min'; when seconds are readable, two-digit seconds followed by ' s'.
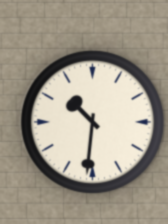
10 h 31 min
